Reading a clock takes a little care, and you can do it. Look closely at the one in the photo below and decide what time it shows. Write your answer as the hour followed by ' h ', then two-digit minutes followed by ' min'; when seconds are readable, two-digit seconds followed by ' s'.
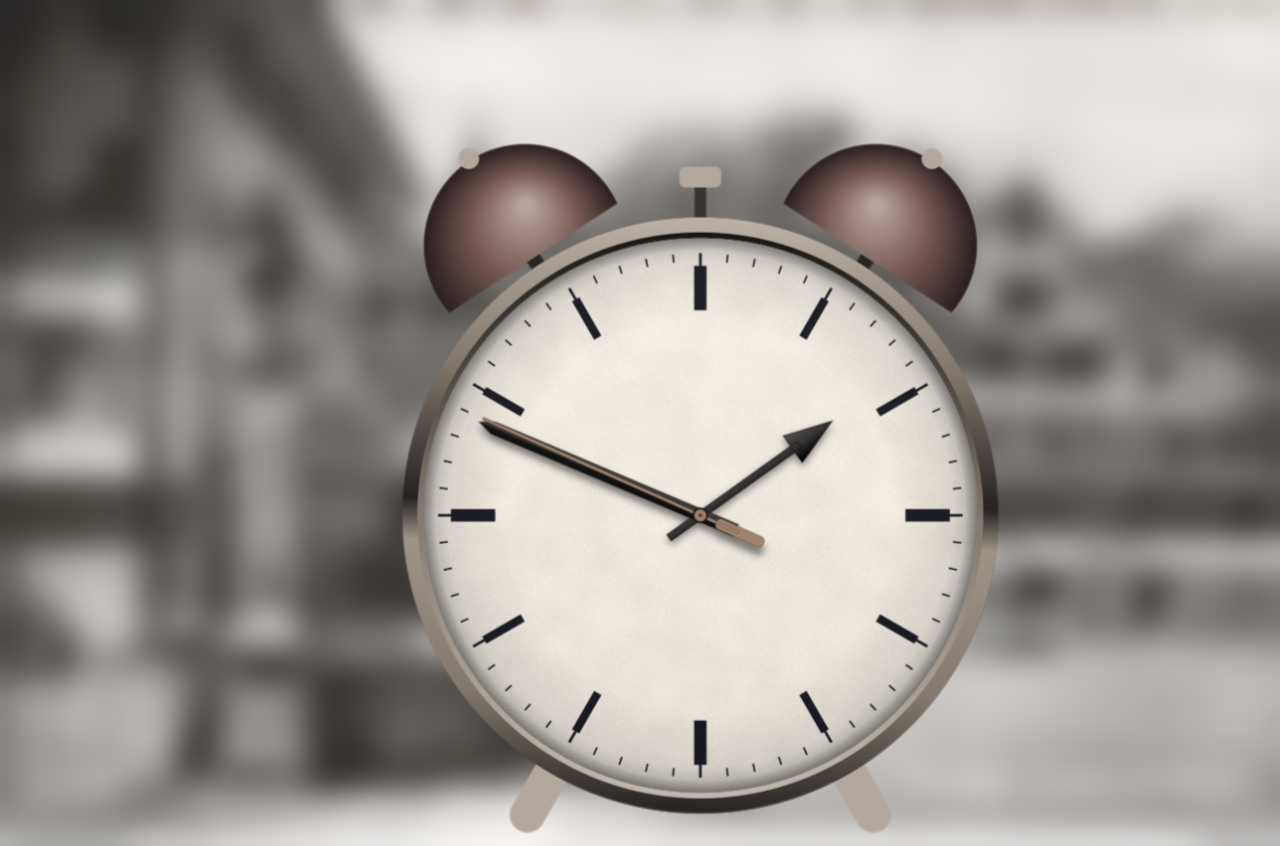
1 h 48 min 49 s
